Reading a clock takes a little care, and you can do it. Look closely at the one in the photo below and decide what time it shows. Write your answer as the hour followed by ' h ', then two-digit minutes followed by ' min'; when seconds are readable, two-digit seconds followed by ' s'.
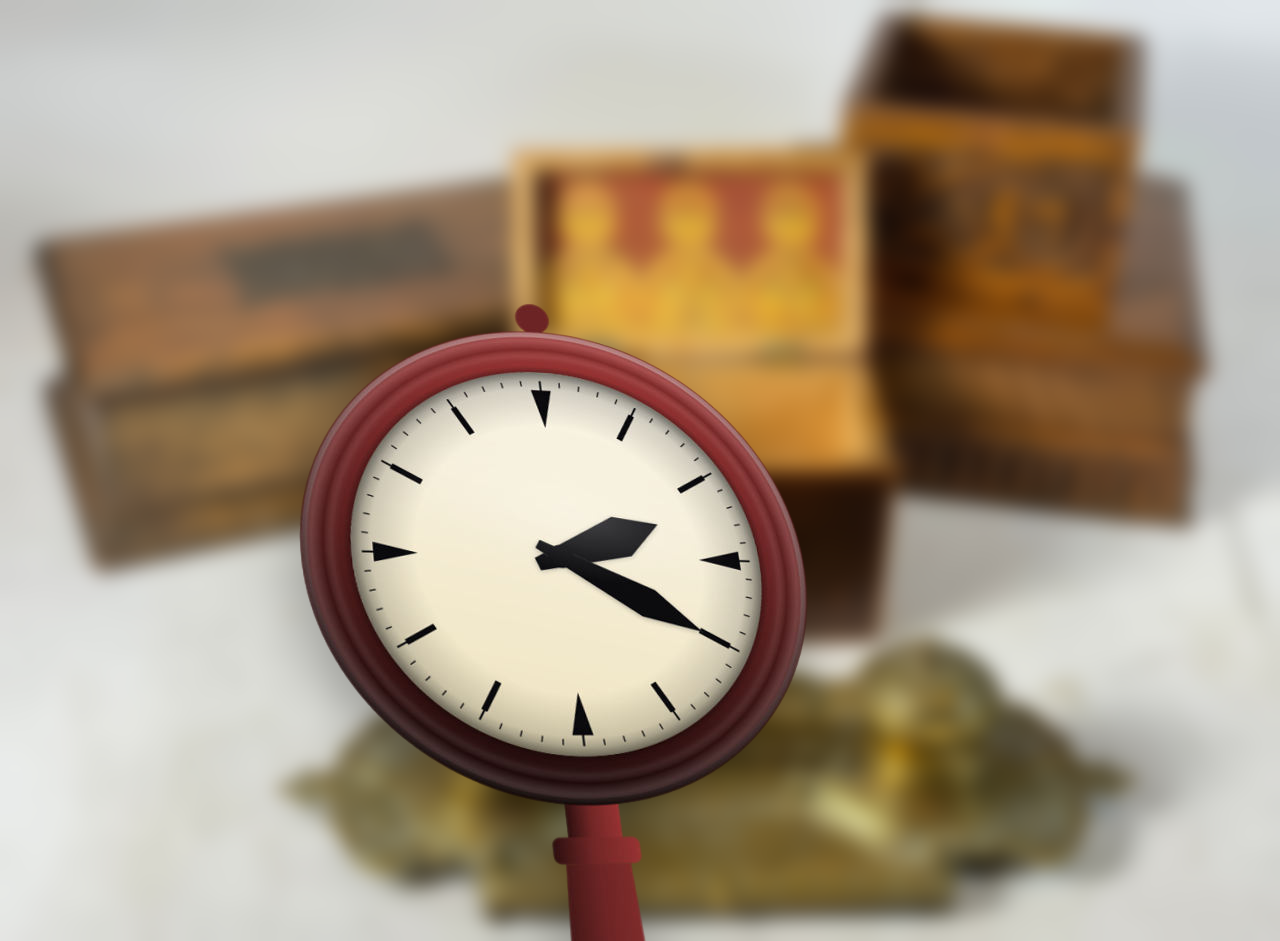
2 h 20 min
